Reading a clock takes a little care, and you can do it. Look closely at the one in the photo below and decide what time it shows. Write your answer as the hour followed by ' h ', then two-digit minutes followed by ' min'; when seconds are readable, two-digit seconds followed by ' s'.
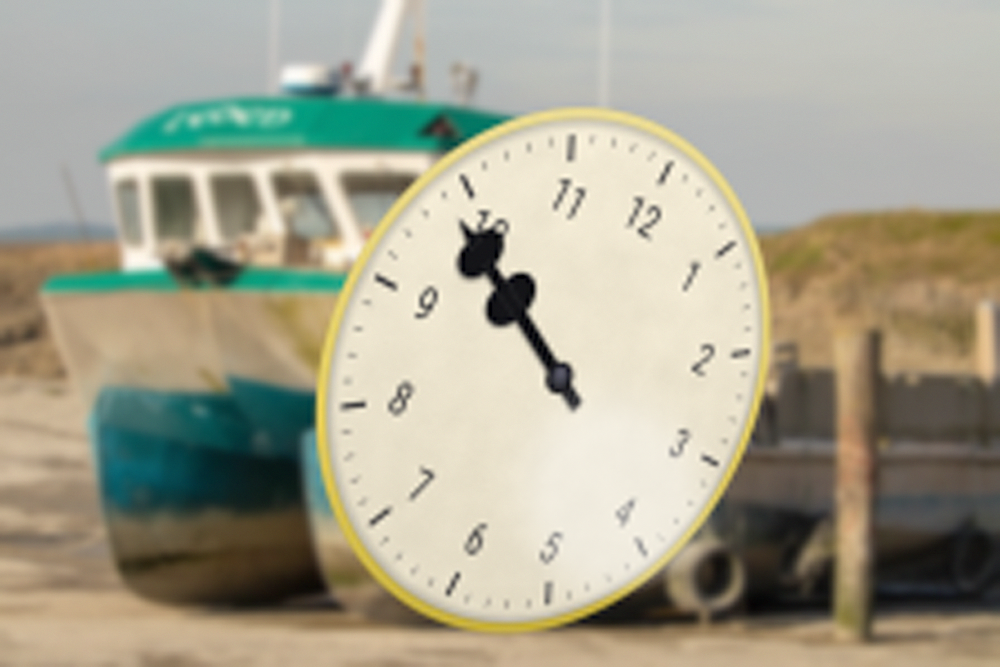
9 h 49 min
